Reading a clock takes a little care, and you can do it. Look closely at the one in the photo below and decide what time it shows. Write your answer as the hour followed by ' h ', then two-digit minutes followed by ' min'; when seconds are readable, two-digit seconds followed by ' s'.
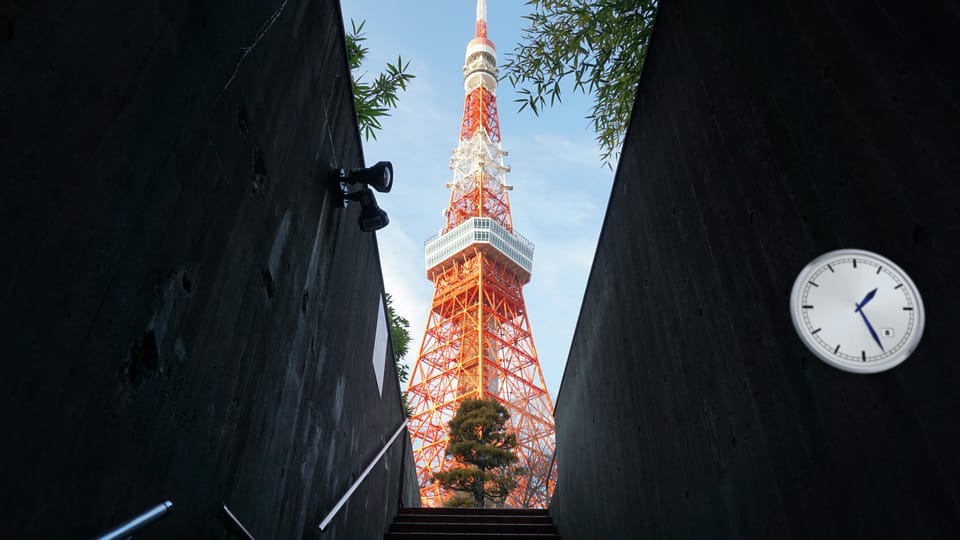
1 h 26 min
